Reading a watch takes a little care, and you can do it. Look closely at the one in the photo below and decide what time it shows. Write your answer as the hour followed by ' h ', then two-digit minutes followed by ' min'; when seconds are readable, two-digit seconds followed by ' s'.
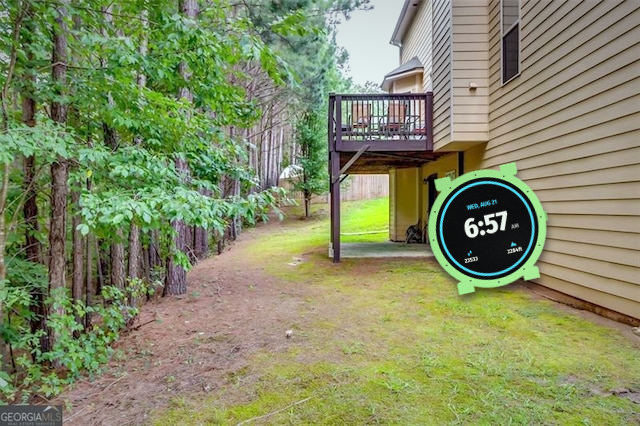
6 h 57 min
